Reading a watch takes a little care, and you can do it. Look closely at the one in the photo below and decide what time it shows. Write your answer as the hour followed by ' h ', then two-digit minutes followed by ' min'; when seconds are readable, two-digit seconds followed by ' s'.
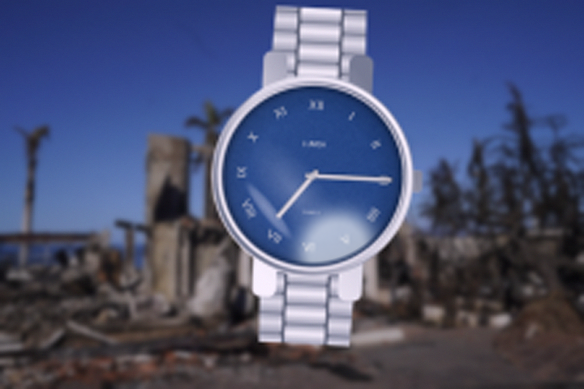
7 h 15 min
